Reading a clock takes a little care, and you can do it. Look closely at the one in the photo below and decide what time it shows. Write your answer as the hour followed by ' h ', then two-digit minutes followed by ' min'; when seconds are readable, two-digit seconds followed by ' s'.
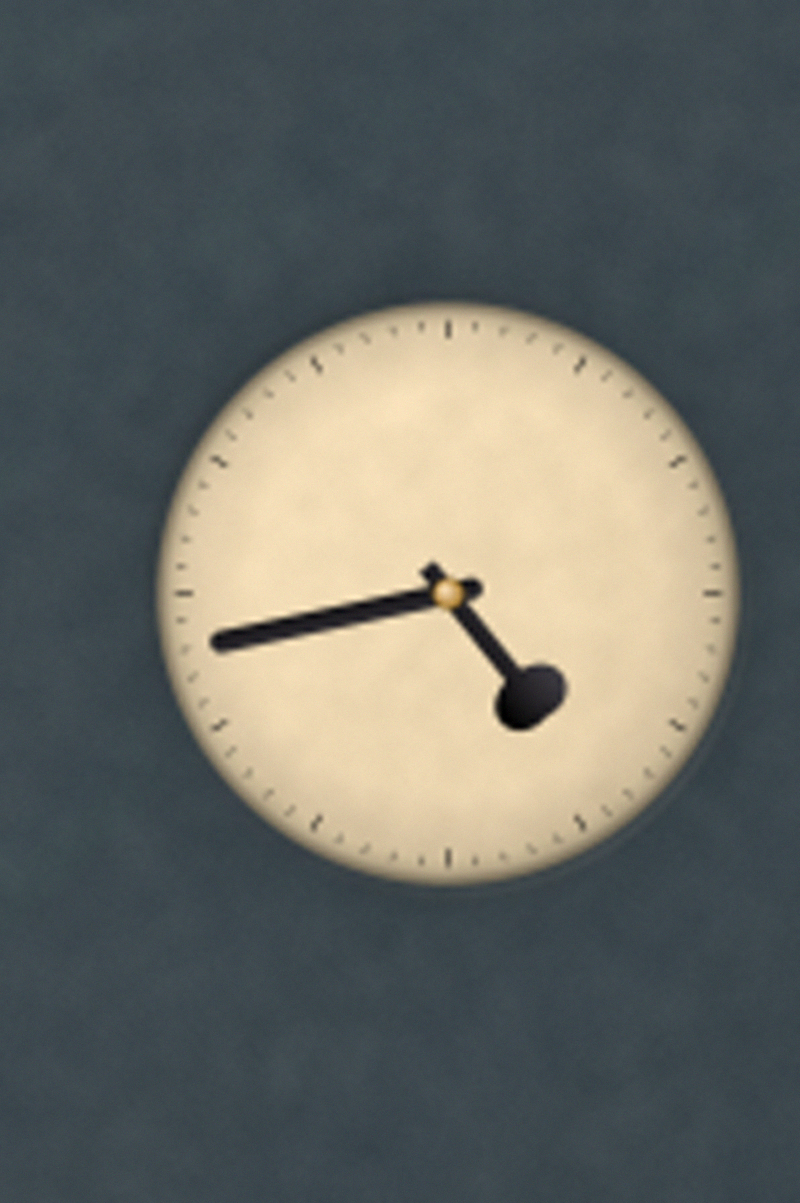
4 h 43 min
